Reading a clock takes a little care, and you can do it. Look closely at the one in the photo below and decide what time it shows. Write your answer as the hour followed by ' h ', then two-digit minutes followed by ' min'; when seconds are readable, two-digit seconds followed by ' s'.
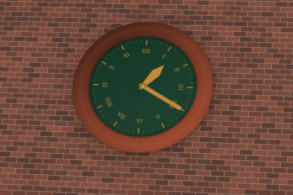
1 h 20 min
